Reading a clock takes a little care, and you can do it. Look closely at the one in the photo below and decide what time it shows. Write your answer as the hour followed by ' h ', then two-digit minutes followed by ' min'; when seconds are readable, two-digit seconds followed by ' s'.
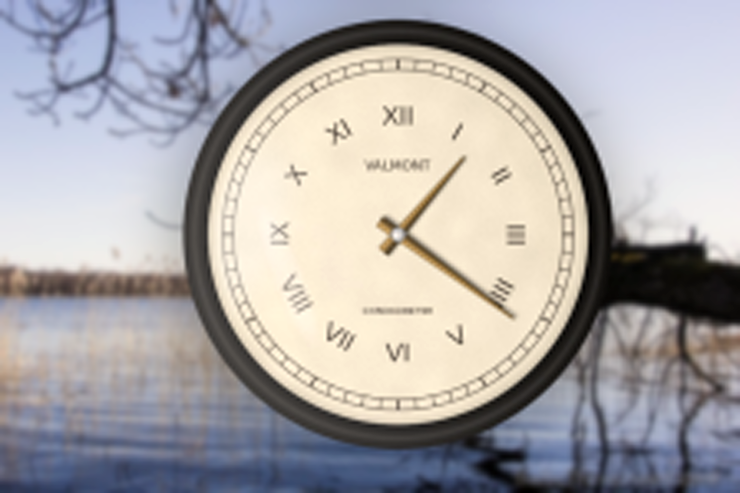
1 h 21 min
